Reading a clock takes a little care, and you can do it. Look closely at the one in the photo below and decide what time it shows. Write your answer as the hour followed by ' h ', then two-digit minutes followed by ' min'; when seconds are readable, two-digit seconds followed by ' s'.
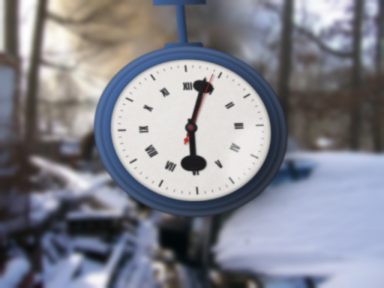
6 h 03 min 04 s
